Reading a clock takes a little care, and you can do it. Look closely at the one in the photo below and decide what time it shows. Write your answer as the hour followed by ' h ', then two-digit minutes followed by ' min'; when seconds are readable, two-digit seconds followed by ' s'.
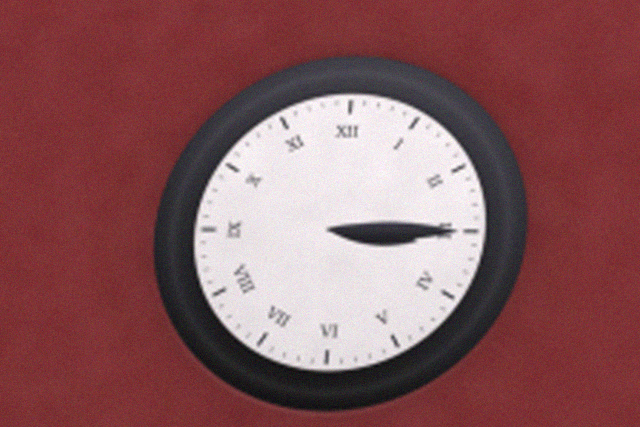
3 h 15 min
